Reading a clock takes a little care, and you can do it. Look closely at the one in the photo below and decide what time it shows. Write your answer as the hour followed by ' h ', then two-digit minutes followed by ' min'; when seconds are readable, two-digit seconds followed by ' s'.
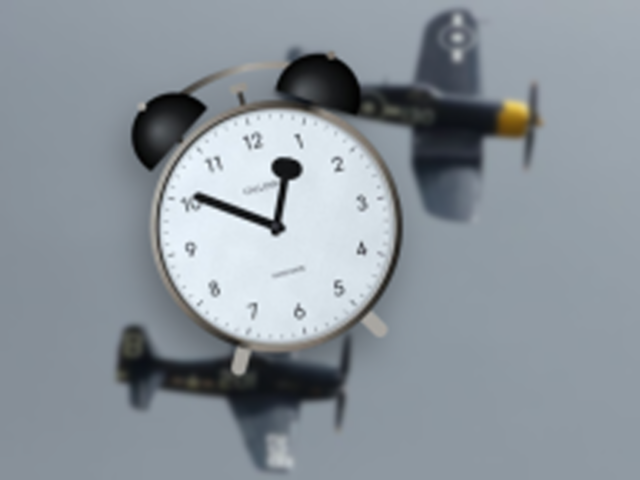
12 h 51 min
